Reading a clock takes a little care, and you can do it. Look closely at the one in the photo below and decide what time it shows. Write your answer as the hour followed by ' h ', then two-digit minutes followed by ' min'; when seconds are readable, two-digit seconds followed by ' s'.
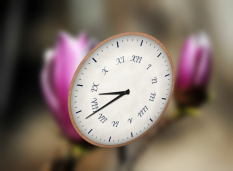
8 h 38 min
